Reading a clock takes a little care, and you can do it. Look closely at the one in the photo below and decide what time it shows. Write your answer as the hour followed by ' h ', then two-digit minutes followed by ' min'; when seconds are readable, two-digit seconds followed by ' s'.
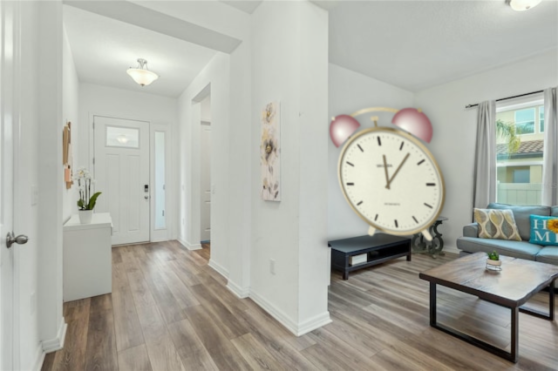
12 h 07 min
